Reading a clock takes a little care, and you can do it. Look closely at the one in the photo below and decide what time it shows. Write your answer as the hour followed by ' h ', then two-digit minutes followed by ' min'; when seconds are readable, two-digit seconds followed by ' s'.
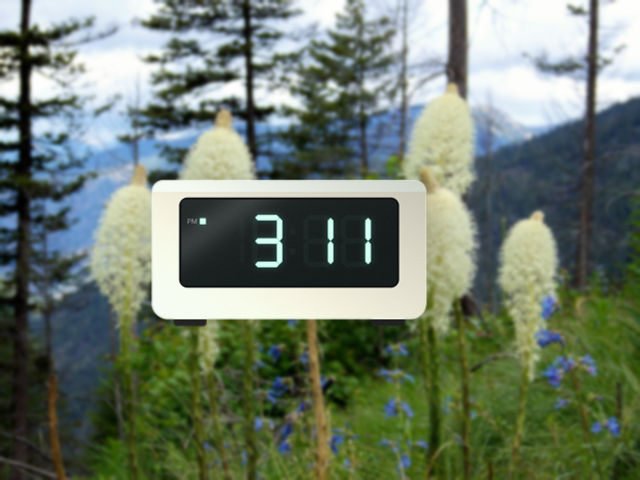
3 h 11 min
